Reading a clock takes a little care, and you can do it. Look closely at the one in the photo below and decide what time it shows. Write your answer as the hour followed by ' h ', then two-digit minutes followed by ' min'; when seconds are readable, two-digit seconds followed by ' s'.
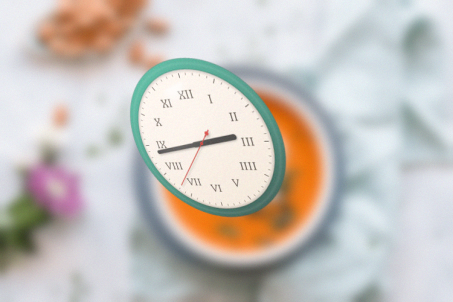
2 h 43 min 37 s
